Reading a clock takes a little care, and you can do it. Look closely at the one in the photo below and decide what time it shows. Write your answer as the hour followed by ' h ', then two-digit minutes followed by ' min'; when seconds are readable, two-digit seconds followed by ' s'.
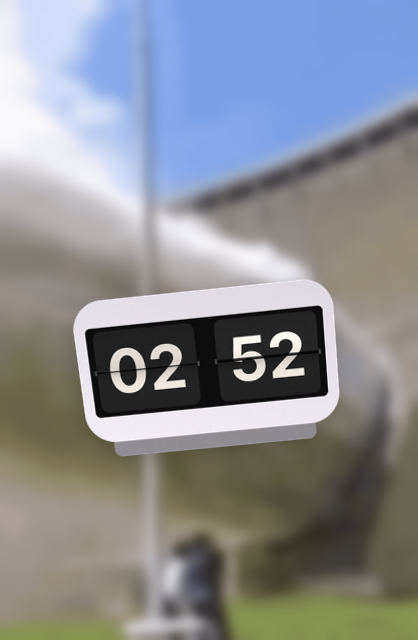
2 h 52 min
